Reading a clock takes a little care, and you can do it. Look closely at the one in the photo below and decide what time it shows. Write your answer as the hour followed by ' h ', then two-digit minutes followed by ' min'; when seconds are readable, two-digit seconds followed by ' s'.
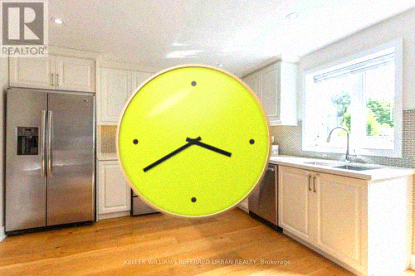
3 h 40 min
